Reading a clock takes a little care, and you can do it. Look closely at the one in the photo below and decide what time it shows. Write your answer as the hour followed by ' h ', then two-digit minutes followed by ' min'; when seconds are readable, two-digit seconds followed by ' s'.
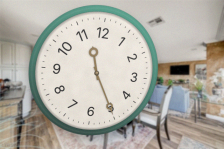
11 h 25 min
